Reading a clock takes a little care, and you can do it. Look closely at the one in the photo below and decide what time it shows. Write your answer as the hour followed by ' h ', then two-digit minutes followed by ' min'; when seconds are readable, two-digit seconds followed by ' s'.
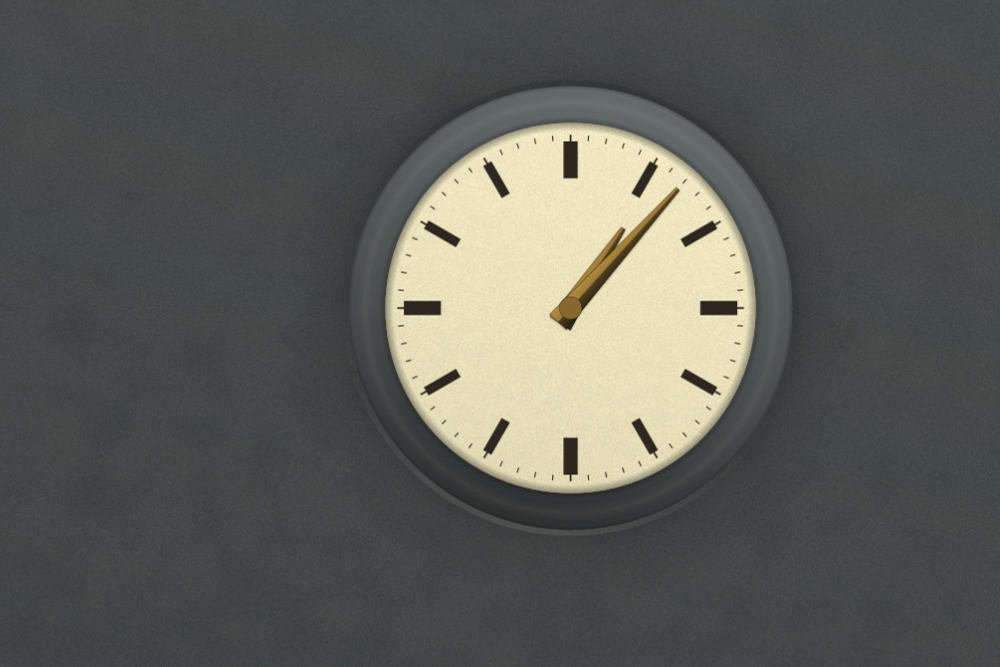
1 h 07 min
